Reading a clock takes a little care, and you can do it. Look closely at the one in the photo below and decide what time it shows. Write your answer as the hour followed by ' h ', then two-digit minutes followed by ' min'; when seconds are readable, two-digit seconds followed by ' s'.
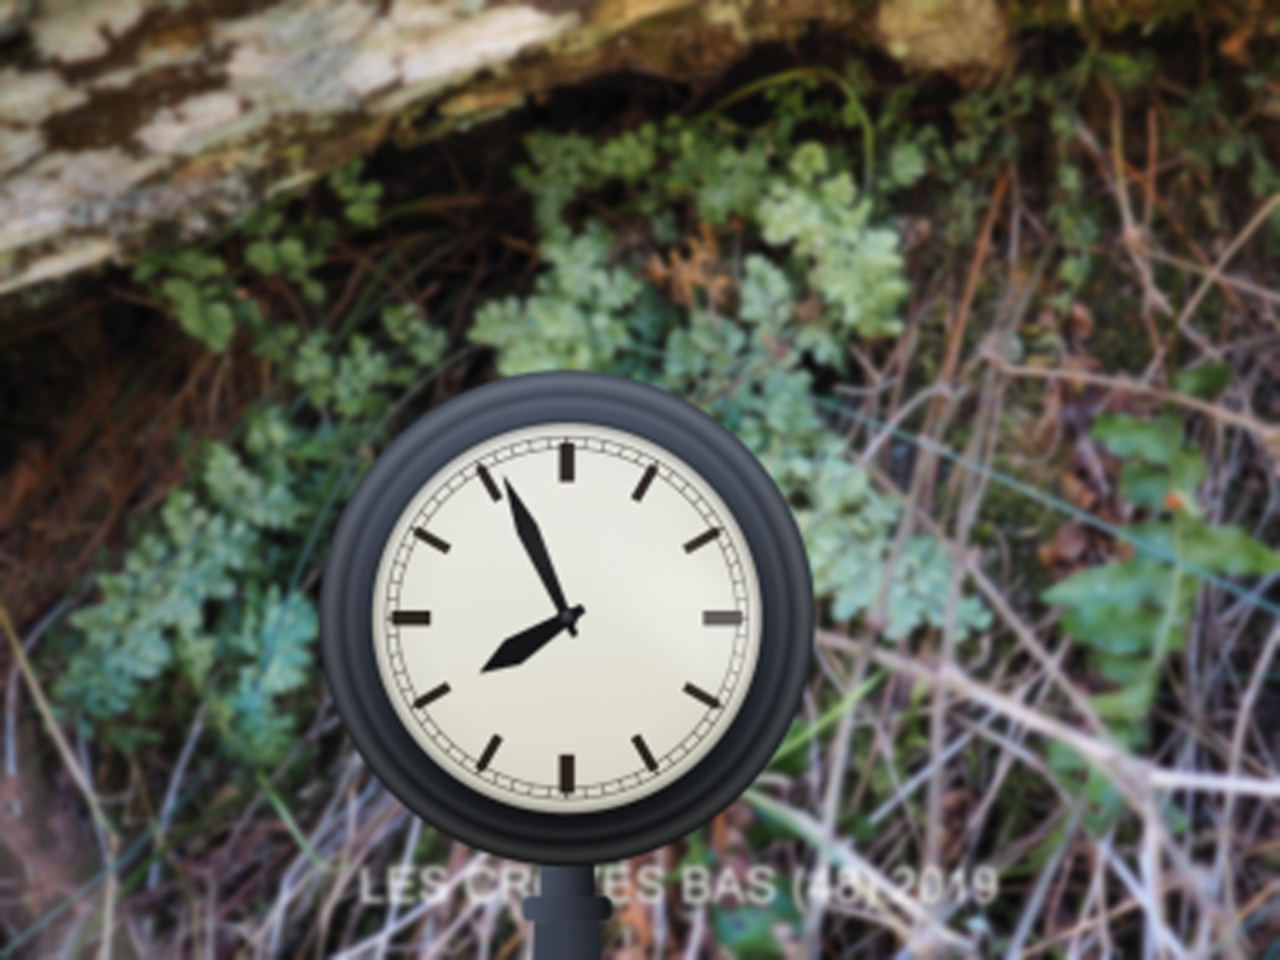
7 h 56 min
